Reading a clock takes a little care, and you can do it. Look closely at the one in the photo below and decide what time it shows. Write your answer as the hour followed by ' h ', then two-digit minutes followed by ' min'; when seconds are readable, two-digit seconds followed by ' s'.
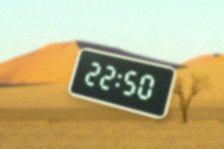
22 h 50 min
